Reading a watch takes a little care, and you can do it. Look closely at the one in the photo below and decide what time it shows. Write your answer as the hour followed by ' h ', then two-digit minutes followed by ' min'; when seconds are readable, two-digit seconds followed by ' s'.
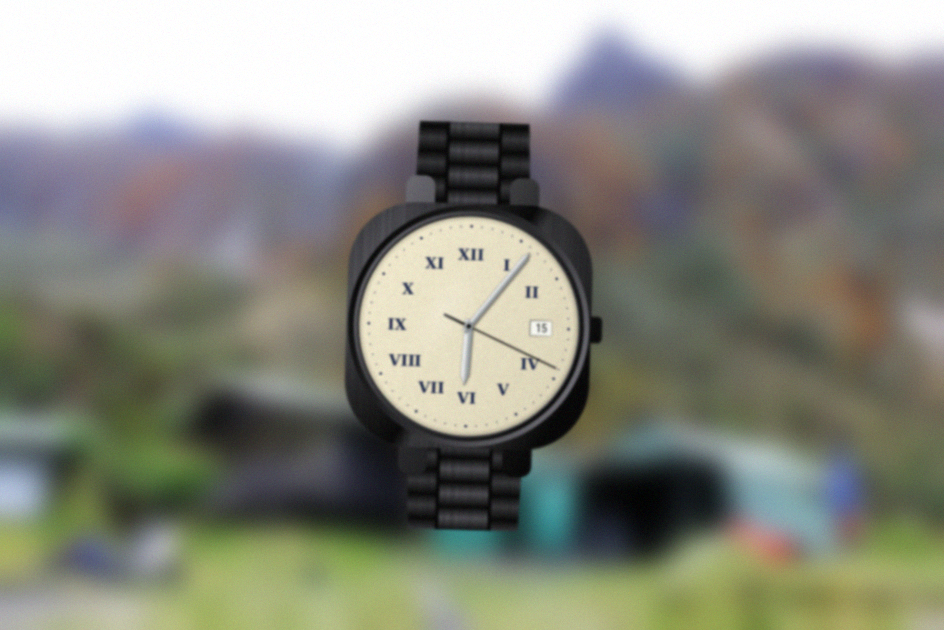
6 h 06 min 19 s
